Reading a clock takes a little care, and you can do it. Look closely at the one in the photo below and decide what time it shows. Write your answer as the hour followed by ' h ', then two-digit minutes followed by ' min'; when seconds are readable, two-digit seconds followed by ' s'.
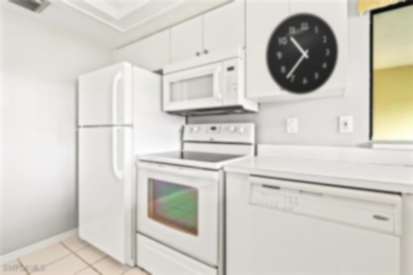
10 h 37 min
